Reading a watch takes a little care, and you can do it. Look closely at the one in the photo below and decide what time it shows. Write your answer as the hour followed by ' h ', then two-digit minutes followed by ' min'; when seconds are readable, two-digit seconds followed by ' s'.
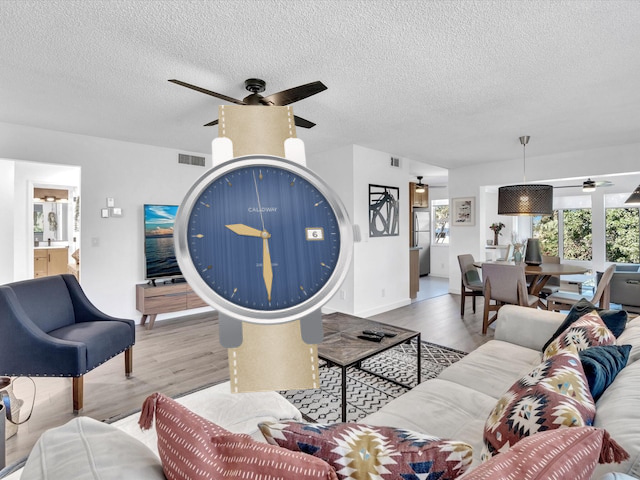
9 h 29 min 59 s
